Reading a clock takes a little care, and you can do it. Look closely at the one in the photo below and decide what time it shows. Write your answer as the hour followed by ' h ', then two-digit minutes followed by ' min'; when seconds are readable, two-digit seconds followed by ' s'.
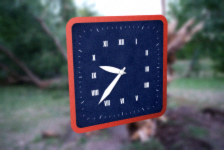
9 h 37 min
